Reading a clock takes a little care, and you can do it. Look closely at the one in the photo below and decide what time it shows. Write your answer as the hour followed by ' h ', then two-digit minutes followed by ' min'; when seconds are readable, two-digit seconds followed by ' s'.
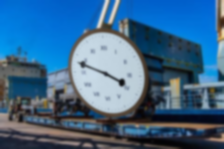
3 h 48 min
